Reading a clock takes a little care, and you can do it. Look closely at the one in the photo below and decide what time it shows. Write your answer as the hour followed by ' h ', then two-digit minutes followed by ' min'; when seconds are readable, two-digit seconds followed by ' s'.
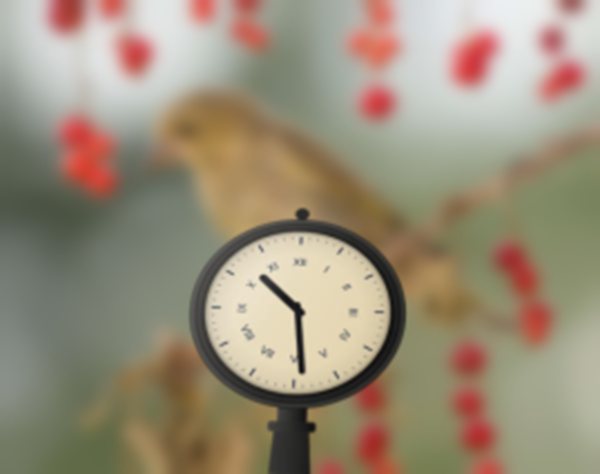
10 h 29 min
